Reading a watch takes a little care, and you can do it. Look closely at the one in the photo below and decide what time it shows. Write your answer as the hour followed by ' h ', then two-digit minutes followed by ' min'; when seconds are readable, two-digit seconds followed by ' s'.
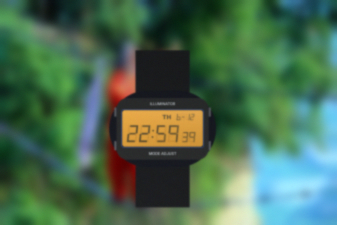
22 h 59 min 39 s
